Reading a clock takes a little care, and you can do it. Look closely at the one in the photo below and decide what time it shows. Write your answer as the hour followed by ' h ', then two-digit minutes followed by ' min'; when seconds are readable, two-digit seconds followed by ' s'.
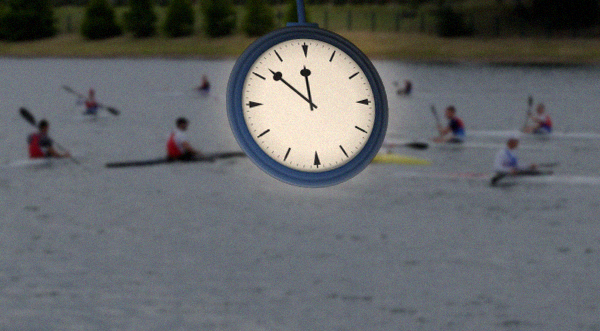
11 h 52 min
